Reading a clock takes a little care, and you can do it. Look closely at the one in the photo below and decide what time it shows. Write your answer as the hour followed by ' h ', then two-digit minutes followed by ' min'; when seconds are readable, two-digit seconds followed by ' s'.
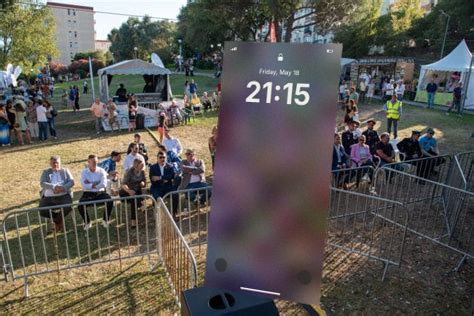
21 h 15 min
